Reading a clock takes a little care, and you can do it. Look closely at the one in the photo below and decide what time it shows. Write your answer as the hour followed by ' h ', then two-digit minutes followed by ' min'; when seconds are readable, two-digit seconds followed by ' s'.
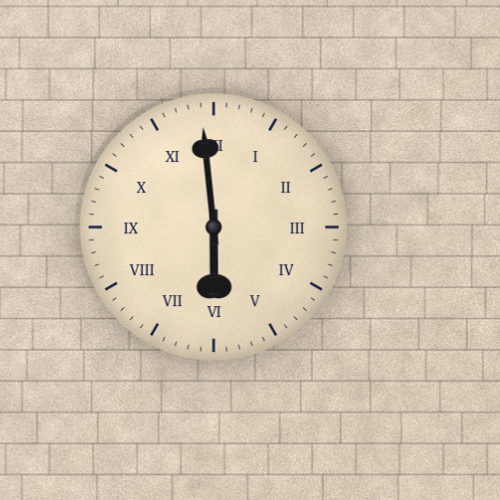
5 h 59 min
